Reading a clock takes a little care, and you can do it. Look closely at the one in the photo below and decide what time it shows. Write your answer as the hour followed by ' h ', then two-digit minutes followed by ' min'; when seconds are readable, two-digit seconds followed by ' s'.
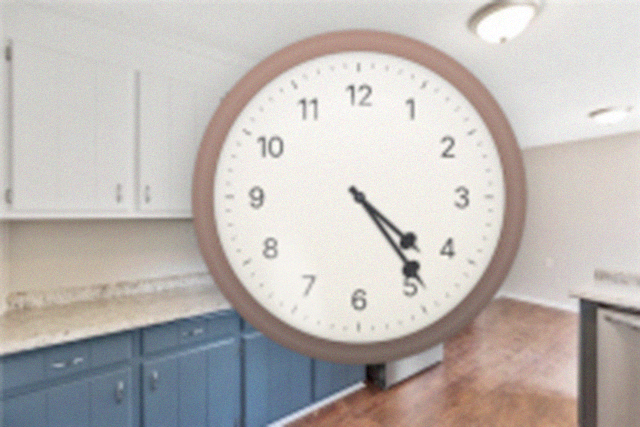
4 h 24 min
